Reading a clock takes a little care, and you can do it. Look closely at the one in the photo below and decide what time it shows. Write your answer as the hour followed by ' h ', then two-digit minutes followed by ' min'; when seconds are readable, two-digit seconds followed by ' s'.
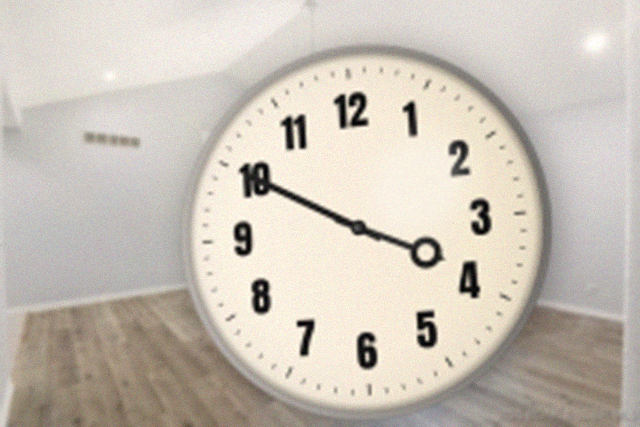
3 h 50 min
